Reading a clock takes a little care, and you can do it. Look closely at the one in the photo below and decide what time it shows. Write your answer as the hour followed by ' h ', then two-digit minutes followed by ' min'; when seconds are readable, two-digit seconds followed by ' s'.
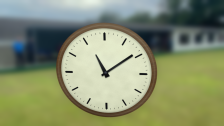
11 h 09 min
